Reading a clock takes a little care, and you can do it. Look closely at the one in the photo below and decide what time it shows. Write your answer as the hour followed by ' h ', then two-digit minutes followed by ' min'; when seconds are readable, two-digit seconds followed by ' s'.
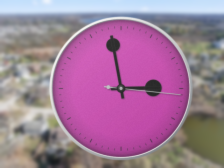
2 h 58 min 16 s
